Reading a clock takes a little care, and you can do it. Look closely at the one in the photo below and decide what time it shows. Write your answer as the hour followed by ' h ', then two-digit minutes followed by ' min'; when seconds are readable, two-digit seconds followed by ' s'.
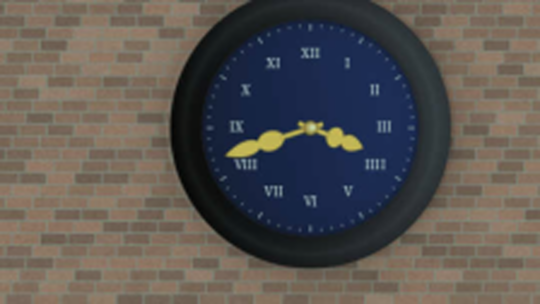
3 h 42 min
